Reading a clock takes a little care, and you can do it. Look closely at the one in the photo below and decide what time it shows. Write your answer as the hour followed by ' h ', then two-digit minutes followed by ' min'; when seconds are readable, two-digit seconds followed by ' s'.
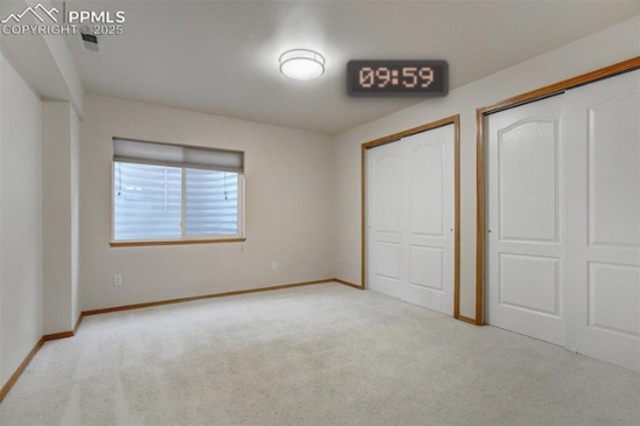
9 h 59 min
